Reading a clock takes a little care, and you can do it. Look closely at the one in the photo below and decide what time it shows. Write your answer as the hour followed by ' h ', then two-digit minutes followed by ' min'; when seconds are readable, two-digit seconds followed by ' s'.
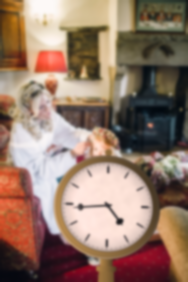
4 h 44 min
